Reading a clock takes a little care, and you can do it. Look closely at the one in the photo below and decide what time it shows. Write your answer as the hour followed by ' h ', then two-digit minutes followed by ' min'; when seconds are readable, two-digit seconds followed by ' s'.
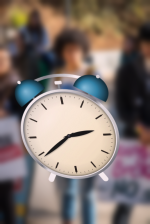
2 h 39 min
